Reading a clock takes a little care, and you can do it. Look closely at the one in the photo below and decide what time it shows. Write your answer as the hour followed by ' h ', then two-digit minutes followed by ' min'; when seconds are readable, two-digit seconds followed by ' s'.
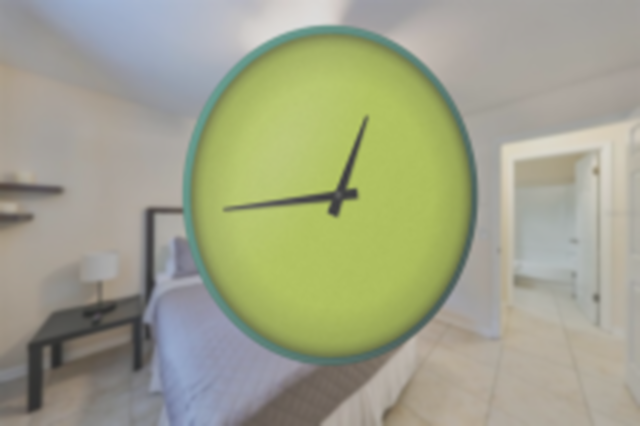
12 h 44 min
